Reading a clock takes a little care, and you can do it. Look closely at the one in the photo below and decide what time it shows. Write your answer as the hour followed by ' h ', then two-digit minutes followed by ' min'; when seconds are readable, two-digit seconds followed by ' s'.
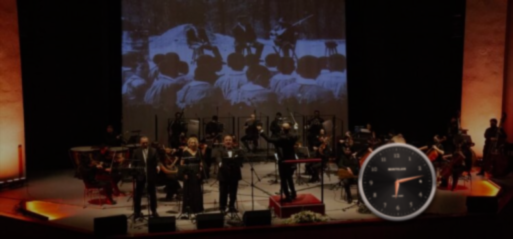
6 h 13 min
